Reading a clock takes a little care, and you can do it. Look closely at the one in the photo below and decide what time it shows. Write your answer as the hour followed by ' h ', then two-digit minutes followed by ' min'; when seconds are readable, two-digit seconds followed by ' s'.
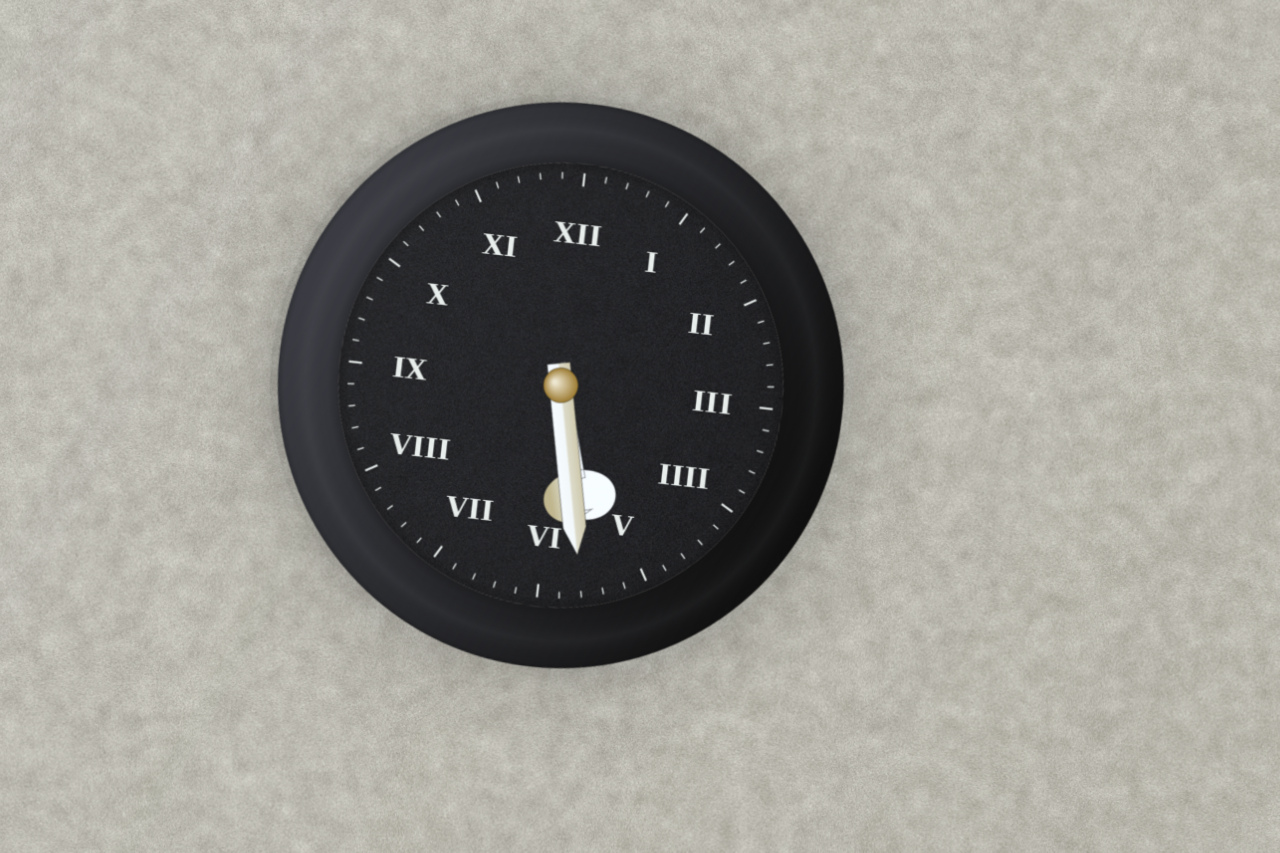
5 h 28 min
